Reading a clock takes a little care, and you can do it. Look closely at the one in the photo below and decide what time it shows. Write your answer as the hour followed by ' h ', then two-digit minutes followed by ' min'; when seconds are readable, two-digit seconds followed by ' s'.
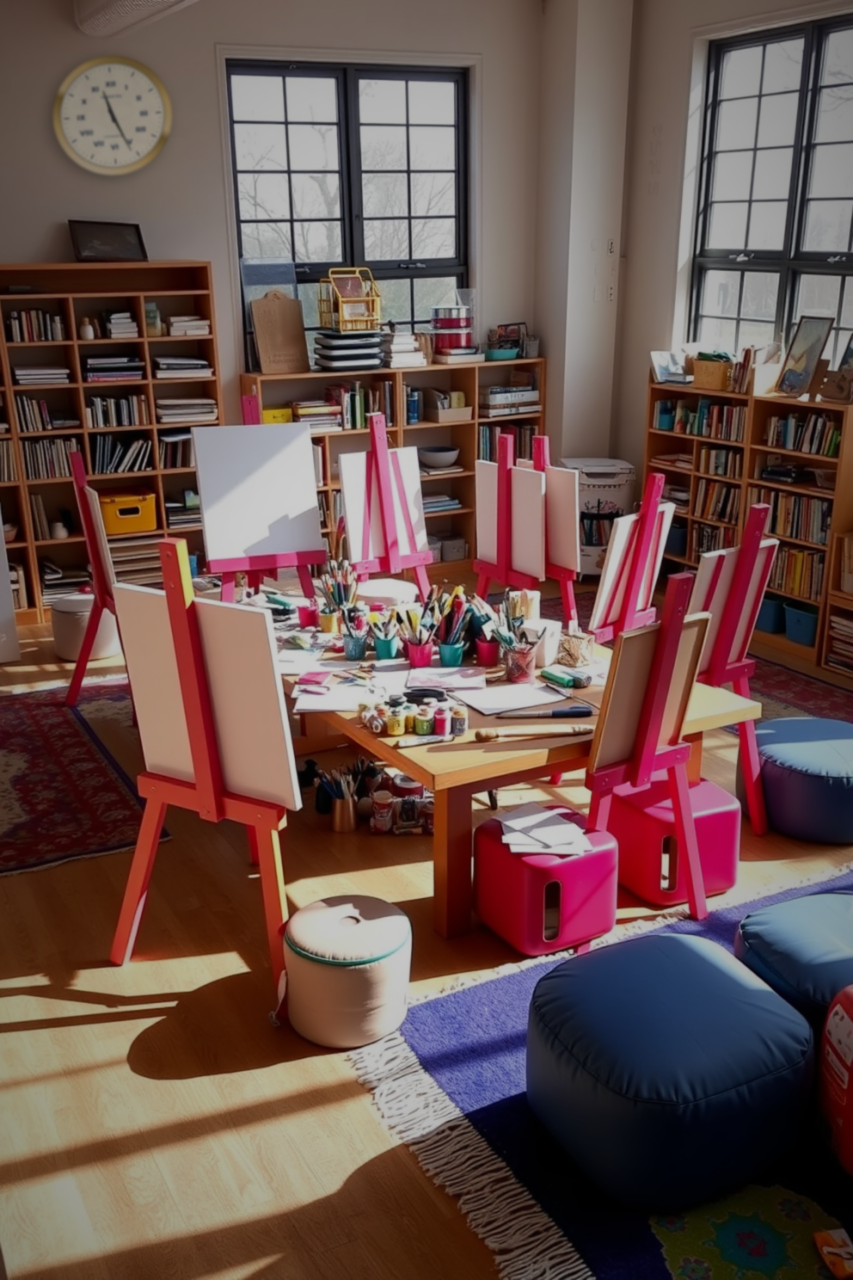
11 h 26 min
